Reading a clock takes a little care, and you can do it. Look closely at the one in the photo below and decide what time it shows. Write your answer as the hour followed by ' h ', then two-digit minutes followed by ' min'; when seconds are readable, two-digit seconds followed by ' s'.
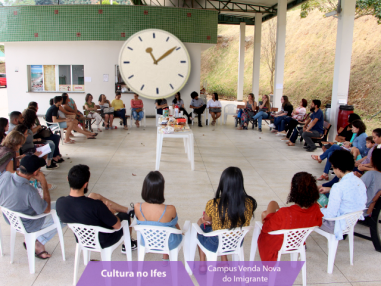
11 h 09 min
